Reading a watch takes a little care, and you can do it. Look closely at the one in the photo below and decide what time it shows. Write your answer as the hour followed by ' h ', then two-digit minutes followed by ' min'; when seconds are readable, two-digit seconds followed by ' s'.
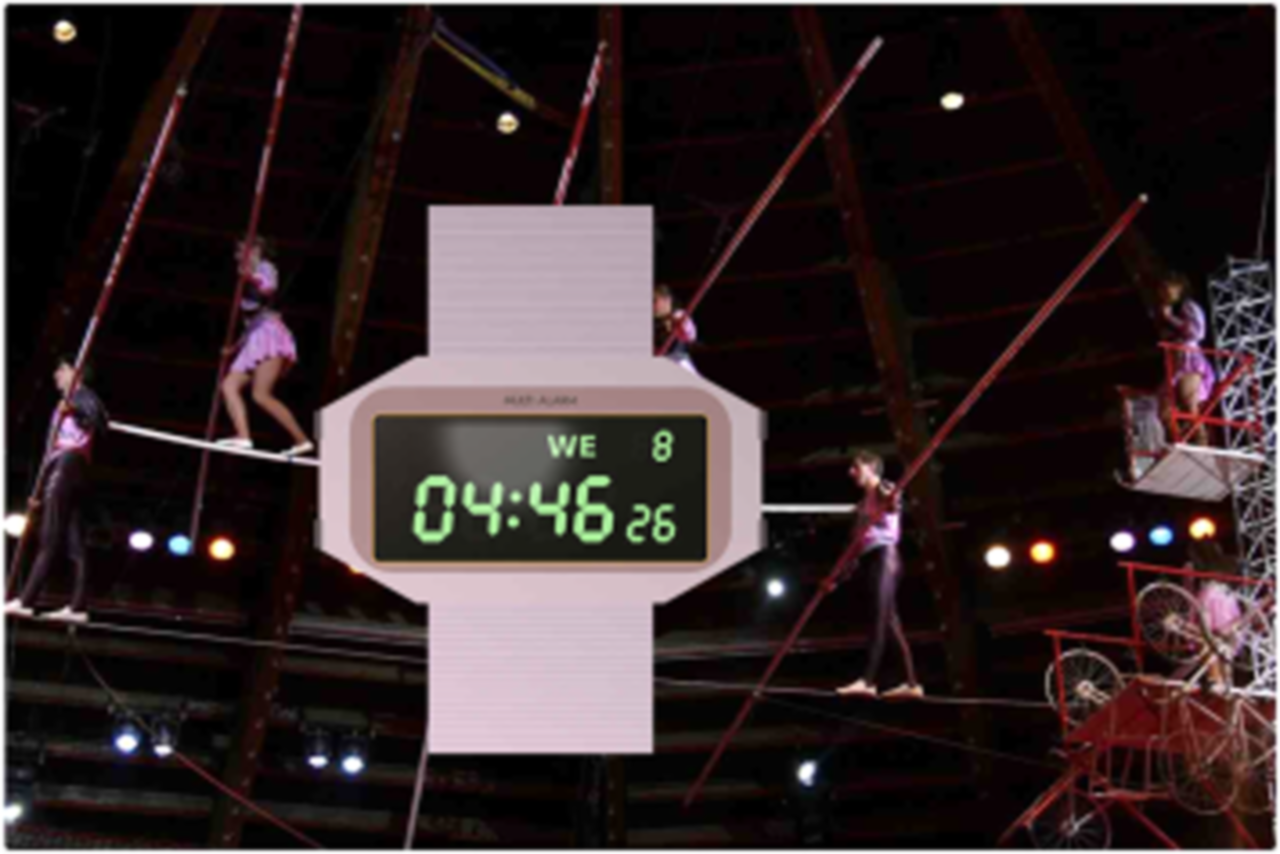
4 h 46 min 26 s
